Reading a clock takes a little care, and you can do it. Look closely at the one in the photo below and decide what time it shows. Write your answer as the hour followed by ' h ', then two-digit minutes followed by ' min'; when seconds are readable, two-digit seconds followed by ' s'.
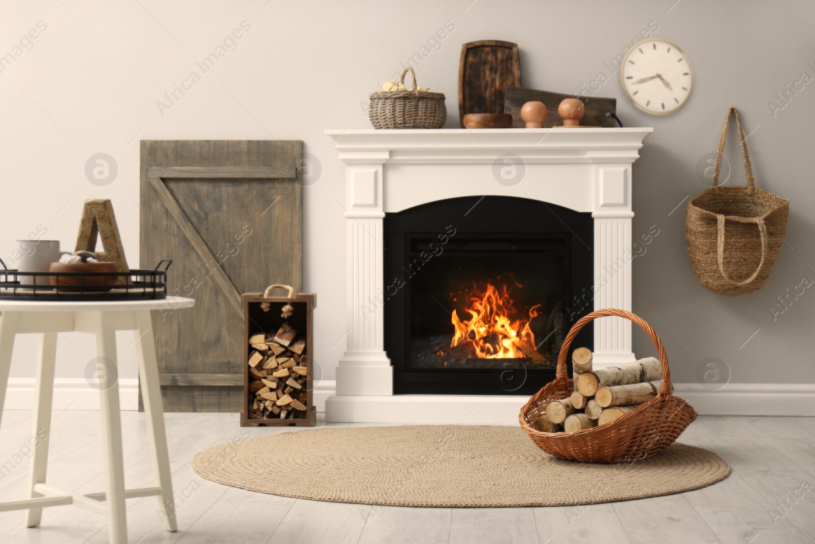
4 h 43 min
